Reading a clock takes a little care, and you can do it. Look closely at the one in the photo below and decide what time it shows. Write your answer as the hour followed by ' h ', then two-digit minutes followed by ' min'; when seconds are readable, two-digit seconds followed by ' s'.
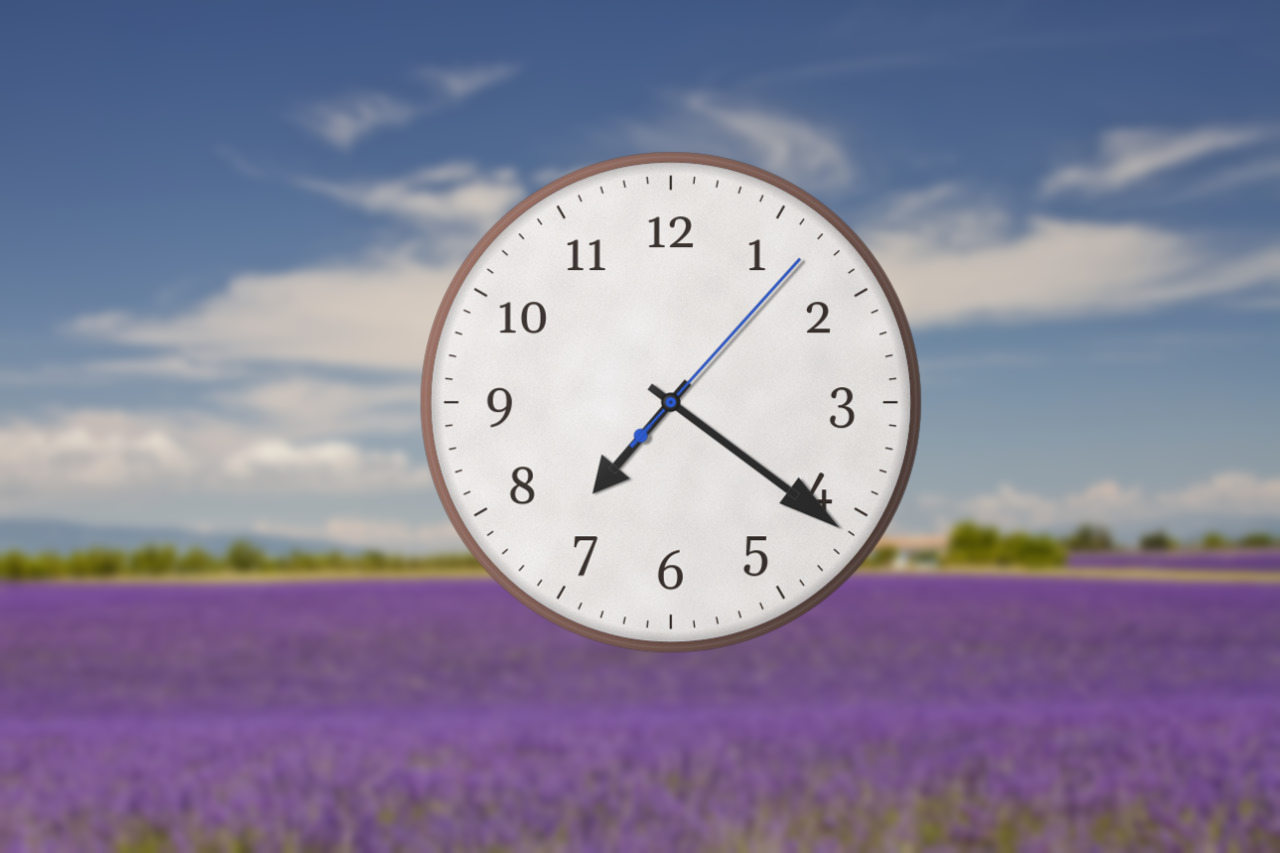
7 h 21 min 07 s
